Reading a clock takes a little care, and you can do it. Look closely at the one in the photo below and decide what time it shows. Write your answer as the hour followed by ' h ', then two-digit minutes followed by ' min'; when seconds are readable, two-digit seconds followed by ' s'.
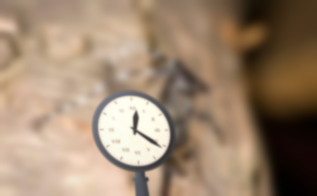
12 h 21 min
